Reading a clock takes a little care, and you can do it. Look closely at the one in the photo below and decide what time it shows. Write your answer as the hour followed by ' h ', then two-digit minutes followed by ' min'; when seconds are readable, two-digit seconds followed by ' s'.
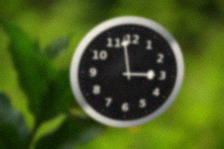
2 h 58 min
